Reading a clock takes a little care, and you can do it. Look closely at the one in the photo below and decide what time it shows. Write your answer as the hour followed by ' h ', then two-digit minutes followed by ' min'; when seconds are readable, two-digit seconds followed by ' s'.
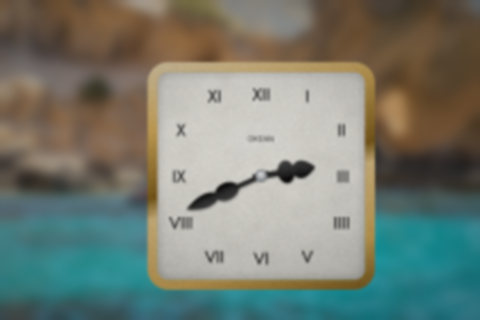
2 h 41 min
